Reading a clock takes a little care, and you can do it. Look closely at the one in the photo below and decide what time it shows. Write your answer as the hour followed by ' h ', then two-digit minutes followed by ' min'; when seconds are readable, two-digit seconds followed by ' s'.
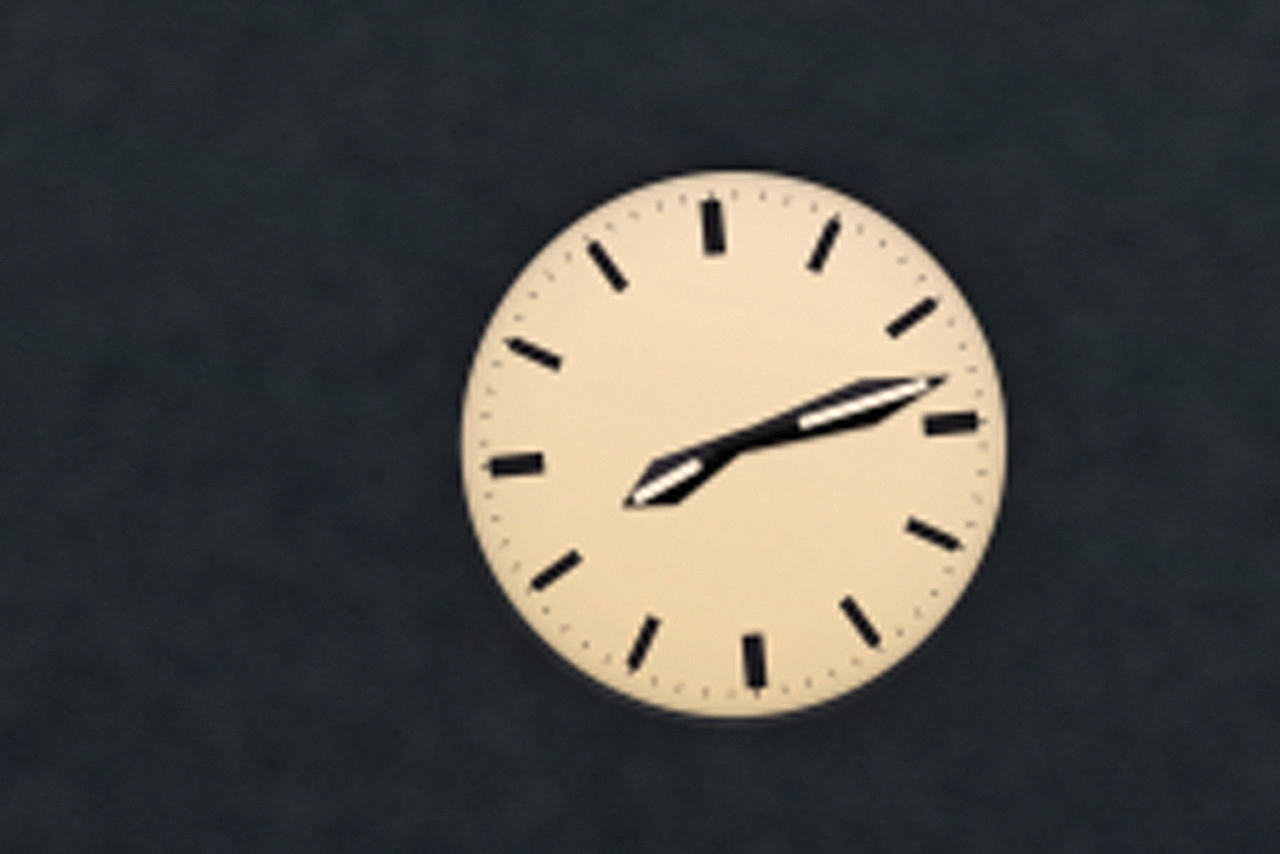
8 h 13 min
